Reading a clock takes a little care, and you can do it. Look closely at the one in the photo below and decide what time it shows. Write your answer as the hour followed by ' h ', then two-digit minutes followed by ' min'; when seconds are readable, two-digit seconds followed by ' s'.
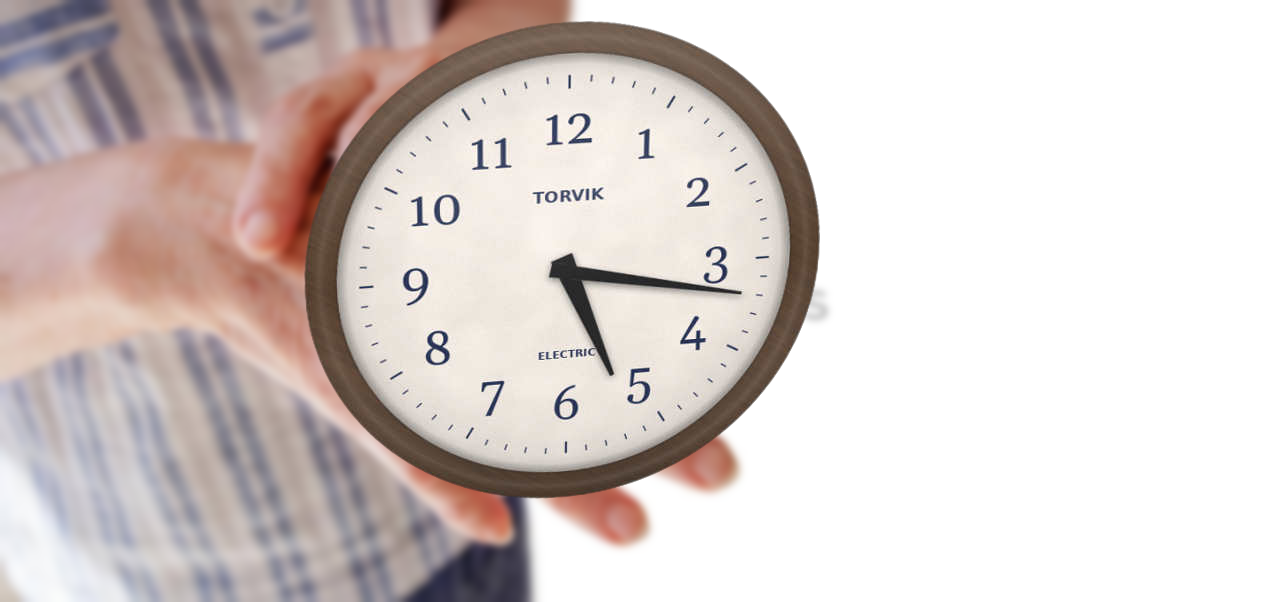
5 h 17 min
